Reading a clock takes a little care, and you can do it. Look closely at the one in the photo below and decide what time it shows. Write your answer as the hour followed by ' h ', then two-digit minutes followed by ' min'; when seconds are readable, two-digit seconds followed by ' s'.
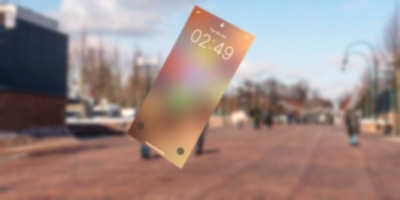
2 h 49 min
